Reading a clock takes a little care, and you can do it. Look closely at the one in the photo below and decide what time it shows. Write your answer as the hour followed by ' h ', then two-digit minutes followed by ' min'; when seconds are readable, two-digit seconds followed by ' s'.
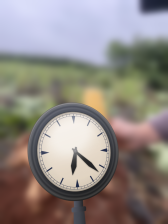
6 h 22 min
